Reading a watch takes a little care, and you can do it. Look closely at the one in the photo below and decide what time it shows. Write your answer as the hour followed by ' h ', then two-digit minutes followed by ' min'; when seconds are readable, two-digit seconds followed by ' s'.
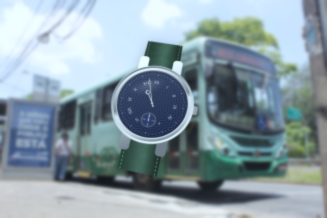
10 h 57 min
